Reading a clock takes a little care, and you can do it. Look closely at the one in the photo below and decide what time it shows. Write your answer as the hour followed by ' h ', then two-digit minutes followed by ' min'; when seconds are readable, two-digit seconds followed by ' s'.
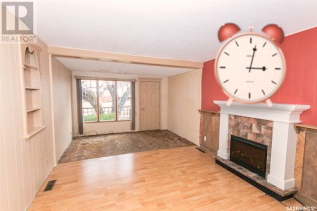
3 h 02 min
